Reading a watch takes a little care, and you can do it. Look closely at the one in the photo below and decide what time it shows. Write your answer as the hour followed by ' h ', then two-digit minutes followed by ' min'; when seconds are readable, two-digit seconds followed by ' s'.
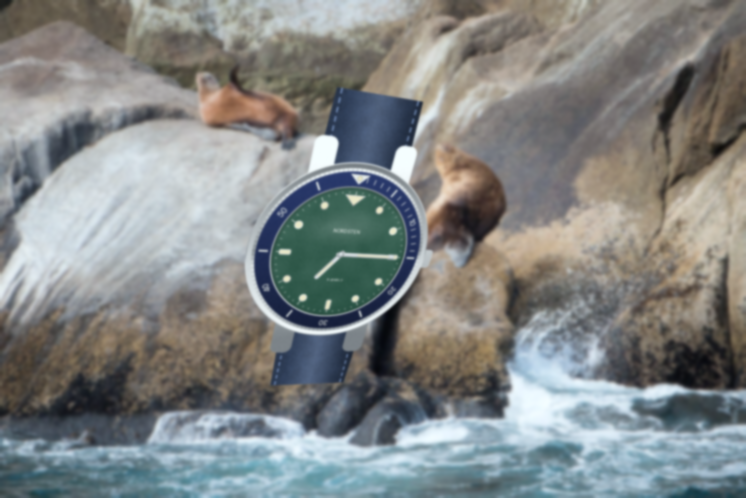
7 h 15 min
